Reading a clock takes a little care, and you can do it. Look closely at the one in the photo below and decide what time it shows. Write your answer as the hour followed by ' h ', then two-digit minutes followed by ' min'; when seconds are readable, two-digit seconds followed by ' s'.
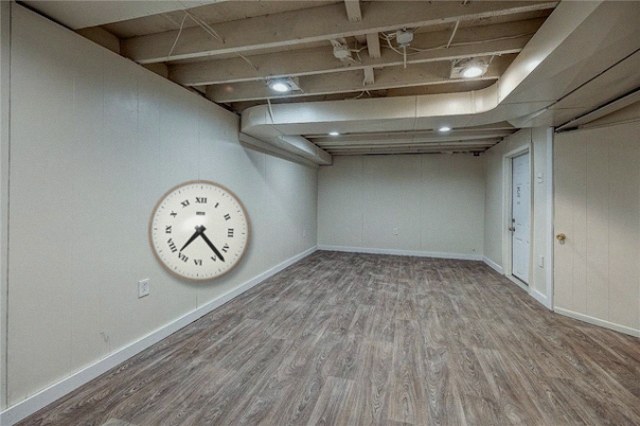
7 h 23 min
